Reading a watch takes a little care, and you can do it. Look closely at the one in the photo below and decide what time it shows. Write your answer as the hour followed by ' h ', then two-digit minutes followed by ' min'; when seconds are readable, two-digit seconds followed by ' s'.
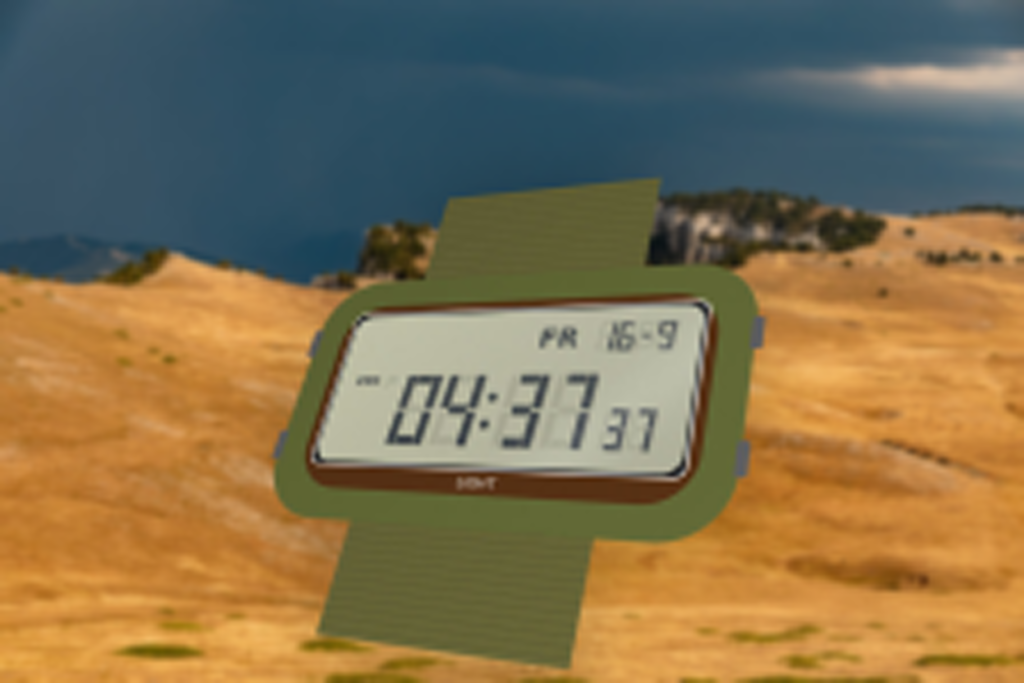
4 h 37 min 37 s
